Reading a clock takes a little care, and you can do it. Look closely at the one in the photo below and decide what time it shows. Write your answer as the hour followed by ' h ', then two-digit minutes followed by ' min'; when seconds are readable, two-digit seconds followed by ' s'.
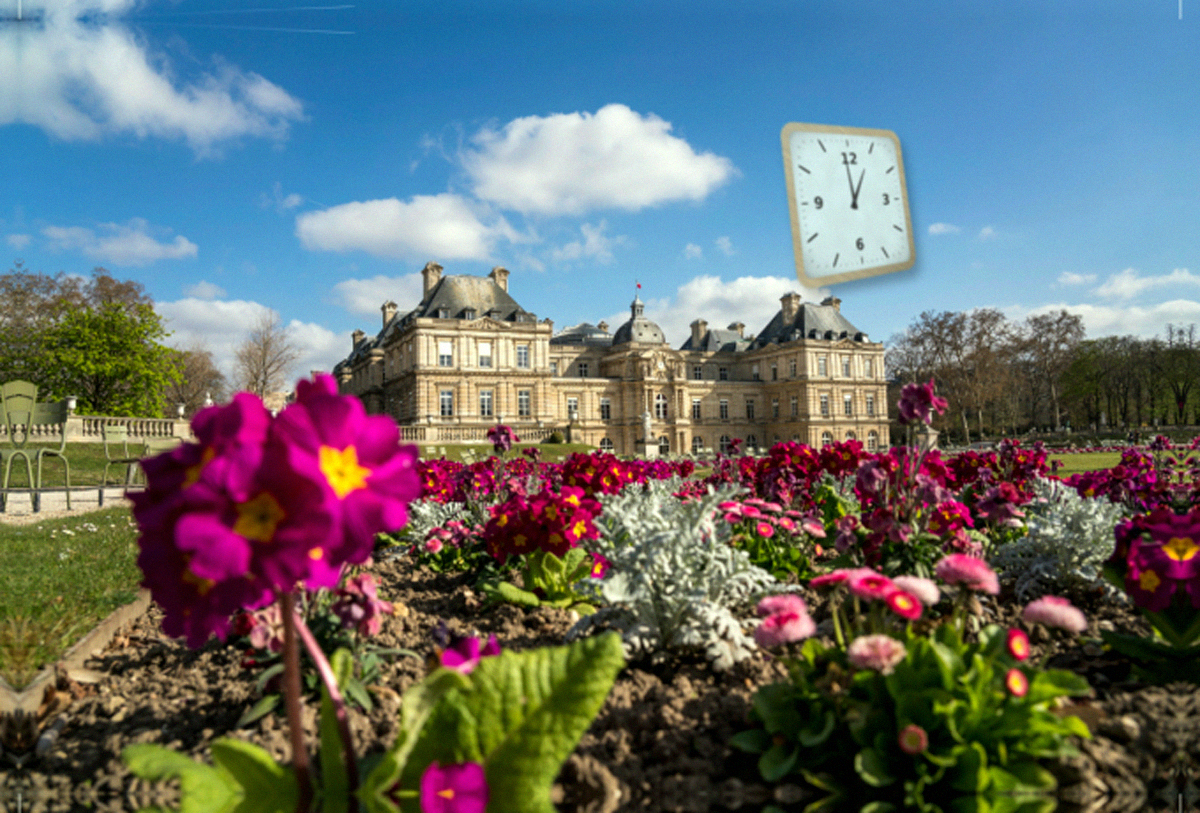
12 h 59 min
